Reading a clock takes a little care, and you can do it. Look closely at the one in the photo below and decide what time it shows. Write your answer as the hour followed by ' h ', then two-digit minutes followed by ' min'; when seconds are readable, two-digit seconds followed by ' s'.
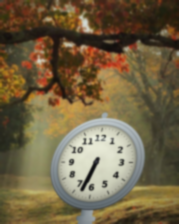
6 h 33 min
